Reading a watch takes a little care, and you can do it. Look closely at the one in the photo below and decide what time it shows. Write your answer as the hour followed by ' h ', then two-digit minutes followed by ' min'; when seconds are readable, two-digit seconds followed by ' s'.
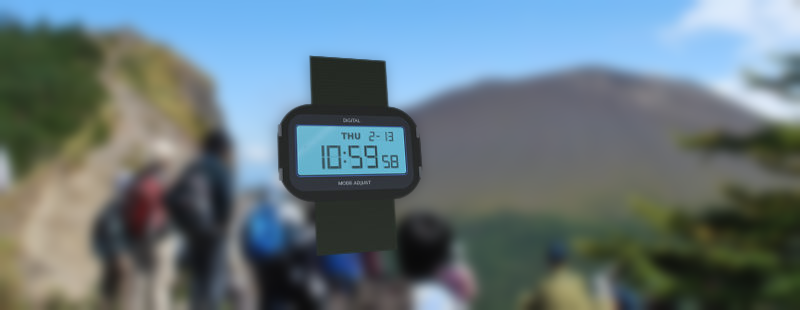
10 h 59 min 58 s
